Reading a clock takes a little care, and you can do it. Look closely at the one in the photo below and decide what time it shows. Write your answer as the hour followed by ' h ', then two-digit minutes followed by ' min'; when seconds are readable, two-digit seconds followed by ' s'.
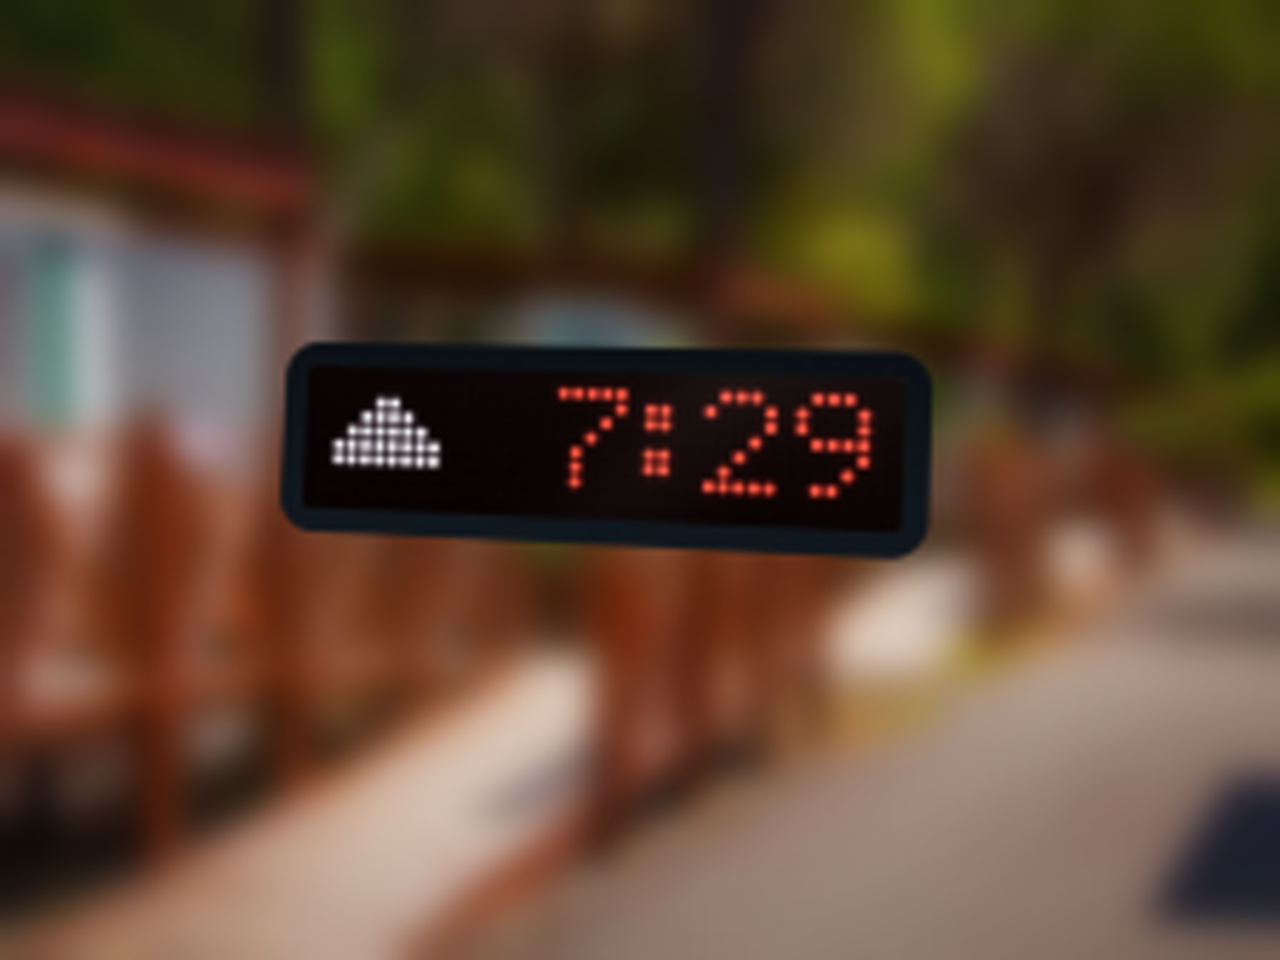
7 h 29 min
